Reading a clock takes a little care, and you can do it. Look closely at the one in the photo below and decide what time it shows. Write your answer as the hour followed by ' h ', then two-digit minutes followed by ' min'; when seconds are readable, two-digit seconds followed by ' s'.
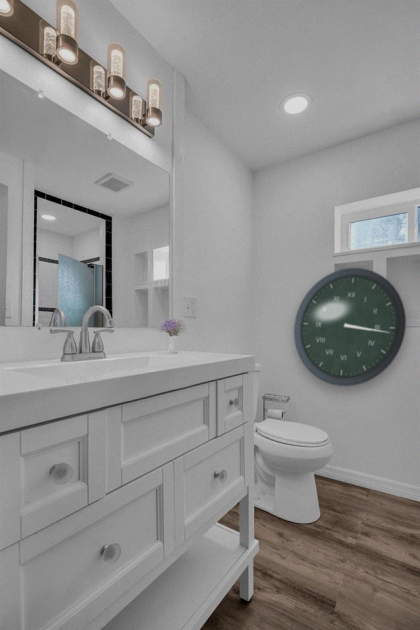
3 h 16 min
